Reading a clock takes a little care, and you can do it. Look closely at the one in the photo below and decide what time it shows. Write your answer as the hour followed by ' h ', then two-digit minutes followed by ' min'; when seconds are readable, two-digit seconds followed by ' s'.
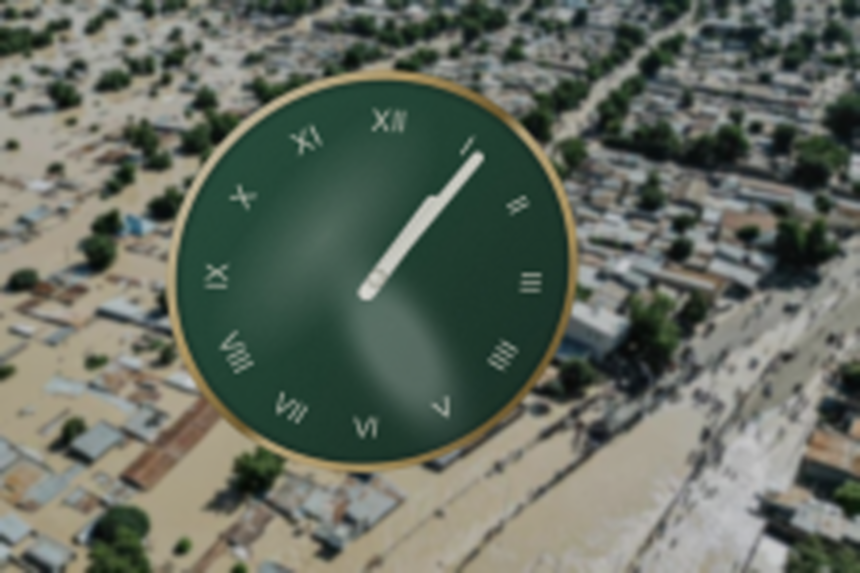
1 h 06 min
